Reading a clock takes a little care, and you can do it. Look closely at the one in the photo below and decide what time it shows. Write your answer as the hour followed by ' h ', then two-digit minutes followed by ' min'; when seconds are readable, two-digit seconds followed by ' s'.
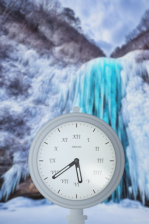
5 h 39 min
